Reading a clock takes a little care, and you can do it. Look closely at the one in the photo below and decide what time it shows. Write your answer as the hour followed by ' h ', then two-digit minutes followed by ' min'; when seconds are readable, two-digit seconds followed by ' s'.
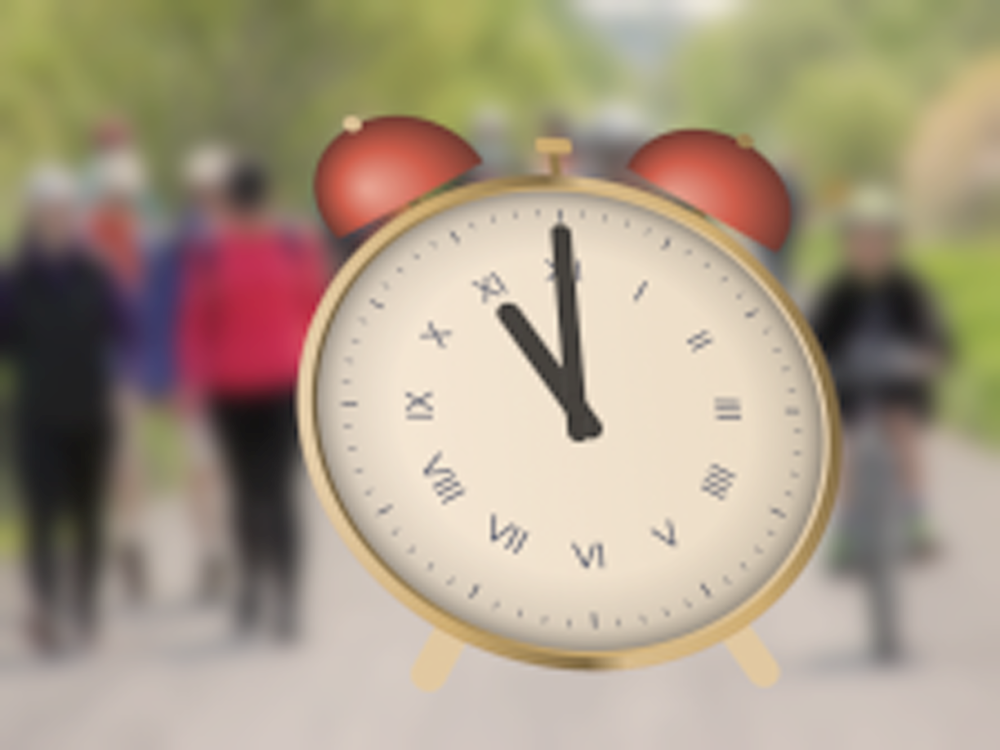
11 h 00 min
